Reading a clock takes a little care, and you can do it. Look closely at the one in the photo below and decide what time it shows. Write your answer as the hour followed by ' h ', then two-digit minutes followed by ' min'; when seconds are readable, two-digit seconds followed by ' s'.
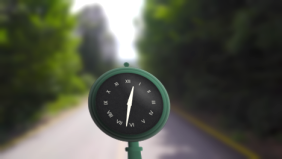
12 h 32 min
